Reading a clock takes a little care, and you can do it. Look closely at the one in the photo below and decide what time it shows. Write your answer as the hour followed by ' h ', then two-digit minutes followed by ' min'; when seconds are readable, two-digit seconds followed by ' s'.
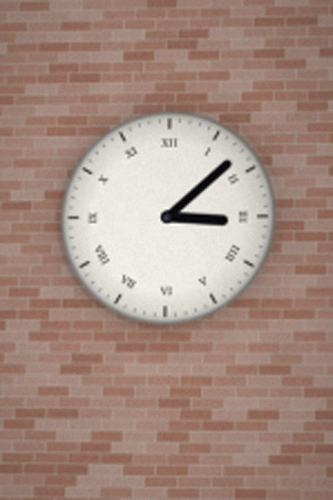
3 h 08 min
